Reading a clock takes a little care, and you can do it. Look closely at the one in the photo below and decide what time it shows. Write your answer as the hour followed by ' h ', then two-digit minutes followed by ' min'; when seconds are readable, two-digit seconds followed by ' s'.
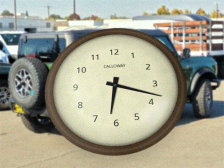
6 h 18 min
